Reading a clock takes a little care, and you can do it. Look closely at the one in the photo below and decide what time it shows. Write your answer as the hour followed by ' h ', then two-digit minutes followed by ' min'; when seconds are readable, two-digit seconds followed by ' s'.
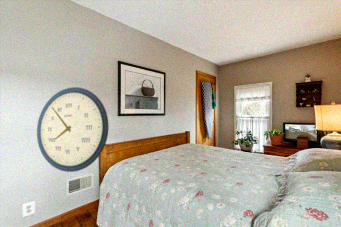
7 h 53 min
